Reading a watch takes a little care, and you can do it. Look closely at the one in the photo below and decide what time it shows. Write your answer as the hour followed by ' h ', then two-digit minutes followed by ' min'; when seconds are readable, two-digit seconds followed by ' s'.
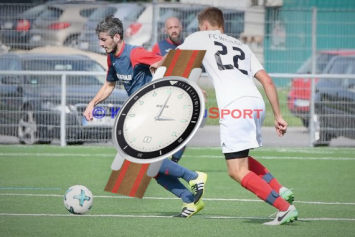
3 h 01 min
